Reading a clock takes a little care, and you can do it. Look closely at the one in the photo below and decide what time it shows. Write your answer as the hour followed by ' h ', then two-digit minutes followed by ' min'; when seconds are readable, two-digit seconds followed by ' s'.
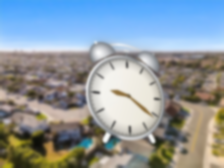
9 h 21 min
